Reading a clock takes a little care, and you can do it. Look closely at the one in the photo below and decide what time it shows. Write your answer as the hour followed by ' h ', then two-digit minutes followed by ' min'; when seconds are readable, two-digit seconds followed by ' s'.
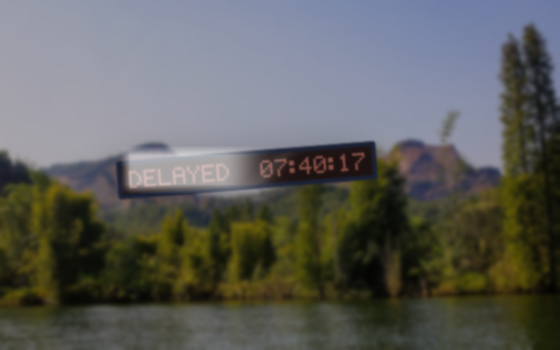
7 h 40 min 17 s
